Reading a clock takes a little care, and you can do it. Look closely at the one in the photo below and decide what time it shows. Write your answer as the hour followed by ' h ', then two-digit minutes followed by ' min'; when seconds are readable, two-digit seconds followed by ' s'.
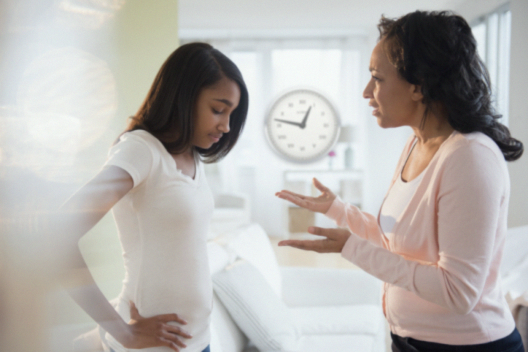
12 h 47 min
